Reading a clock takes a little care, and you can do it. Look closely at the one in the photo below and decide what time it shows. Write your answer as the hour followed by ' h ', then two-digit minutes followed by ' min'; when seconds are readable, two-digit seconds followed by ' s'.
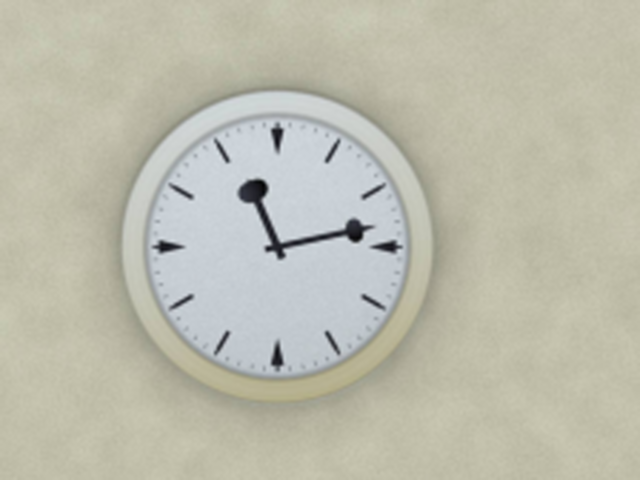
11 h 13 min
